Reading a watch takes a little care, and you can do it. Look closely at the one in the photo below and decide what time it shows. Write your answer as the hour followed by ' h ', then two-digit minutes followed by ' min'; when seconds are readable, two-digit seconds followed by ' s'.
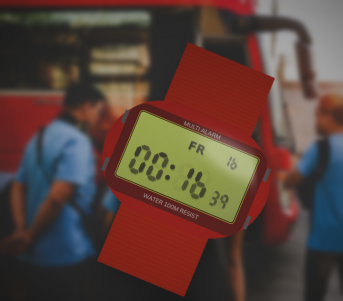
0 h 16 min 39 s
